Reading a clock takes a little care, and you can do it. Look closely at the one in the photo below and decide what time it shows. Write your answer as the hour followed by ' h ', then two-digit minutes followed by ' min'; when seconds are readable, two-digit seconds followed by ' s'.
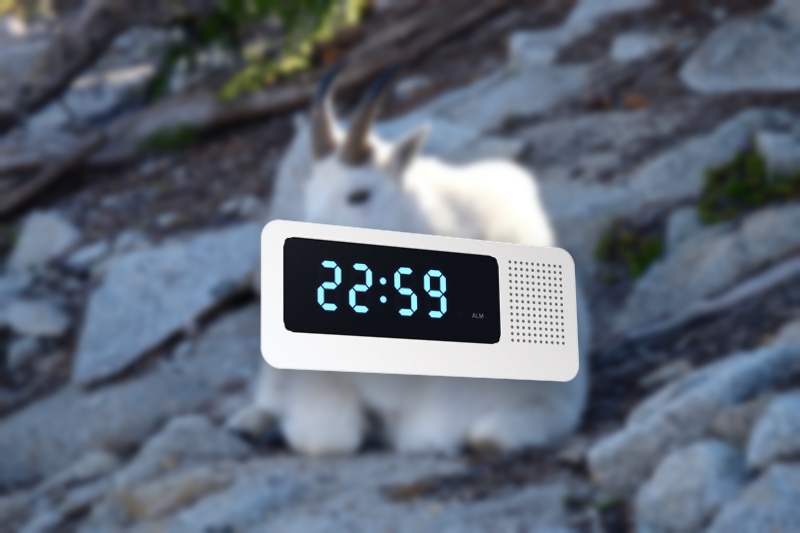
22 h 59 min
